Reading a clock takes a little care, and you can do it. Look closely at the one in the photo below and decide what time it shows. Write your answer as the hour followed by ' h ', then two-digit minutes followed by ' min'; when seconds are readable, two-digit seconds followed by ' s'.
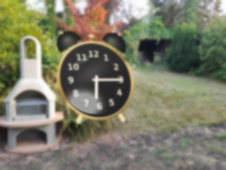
6 h 15 min
